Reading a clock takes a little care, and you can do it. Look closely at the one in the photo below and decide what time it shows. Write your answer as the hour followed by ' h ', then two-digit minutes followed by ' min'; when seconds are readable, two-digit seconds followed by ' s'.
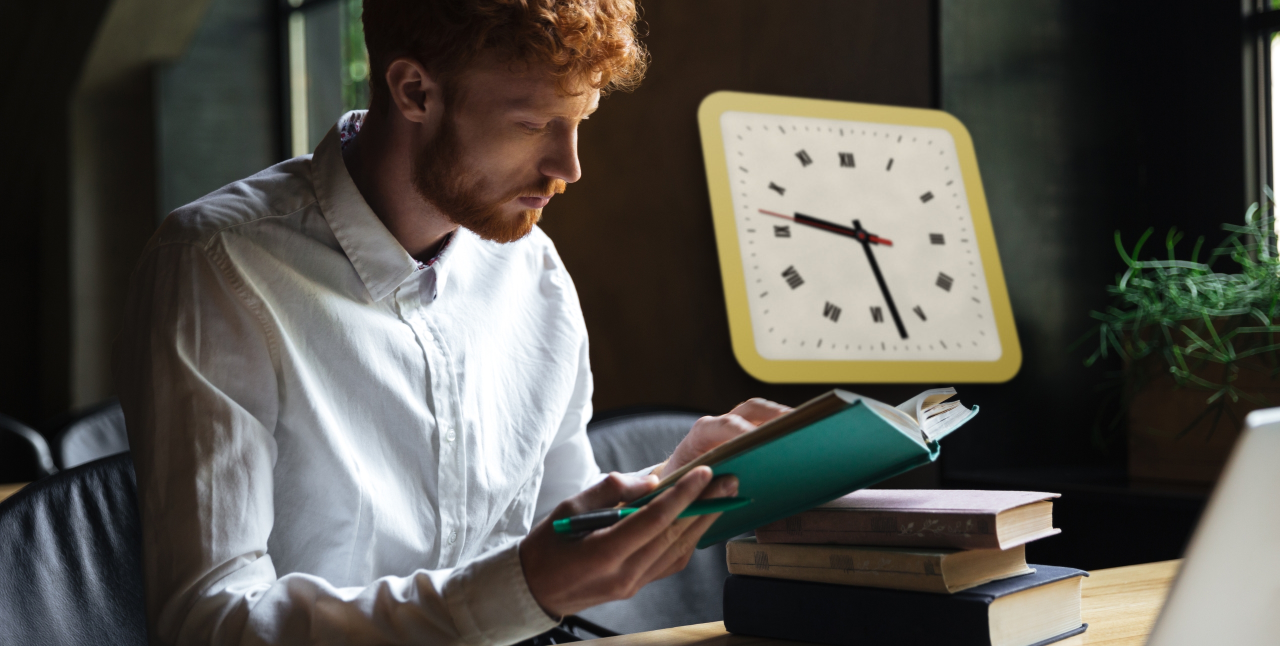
9 h 27 min 47 s
